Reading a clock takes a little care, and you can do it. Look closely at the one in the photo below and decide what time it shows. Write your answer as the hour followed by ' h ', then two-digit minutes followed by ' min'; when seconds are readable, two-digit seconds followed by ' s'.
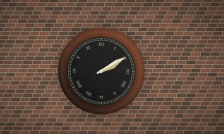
2 h 10 min
